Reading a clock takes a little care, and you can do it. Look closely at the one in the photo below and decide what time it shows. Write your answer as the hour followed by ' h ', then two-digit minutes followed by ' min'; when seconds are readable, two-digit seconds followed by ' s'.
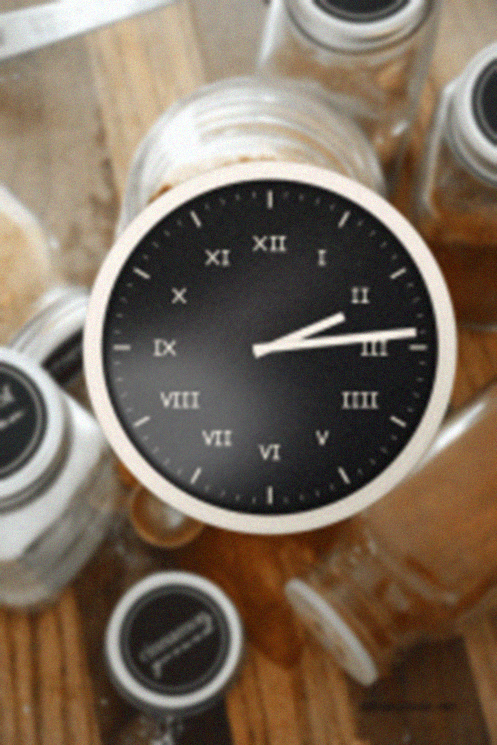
2 h 14 min
